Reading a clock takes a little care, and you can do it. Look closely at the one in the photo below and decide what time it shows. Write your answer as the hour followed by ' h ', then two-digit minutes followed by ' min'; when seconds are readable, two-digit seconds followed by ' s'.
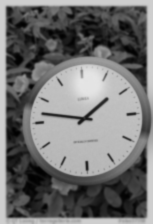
1 h 47 min
